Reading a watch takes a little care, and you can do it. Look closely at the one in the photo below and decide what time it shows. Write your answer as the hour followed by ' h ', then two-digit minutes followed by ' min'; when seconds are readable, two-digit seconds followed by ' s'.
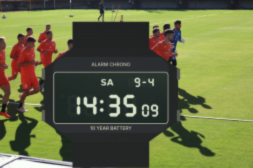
14 h 35 min 09 s
